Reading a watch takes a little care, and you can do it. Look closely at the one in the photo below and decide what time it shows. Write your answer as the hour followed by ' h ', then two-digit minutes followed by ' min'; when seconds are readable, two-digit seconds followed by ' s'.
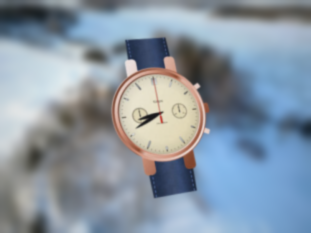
8 h 41 min
